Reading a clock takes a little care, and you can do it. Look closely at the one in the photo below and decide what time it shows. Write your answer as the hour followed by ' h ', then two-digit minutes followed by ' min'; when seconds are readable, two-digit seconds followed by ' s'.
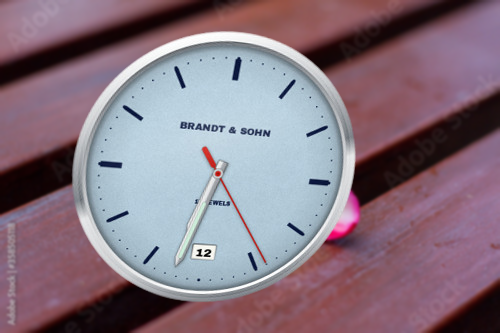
6 h 32 min 24 s
